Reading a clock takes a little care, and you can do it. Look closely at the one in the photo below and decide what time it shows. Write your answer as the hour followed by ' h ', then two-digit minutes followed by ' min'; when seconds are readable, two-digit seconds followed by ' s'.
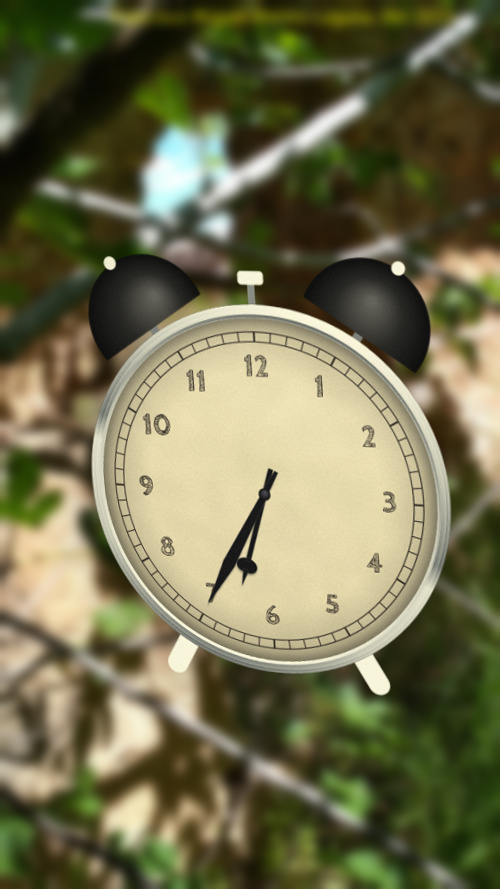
6 h 35 min
